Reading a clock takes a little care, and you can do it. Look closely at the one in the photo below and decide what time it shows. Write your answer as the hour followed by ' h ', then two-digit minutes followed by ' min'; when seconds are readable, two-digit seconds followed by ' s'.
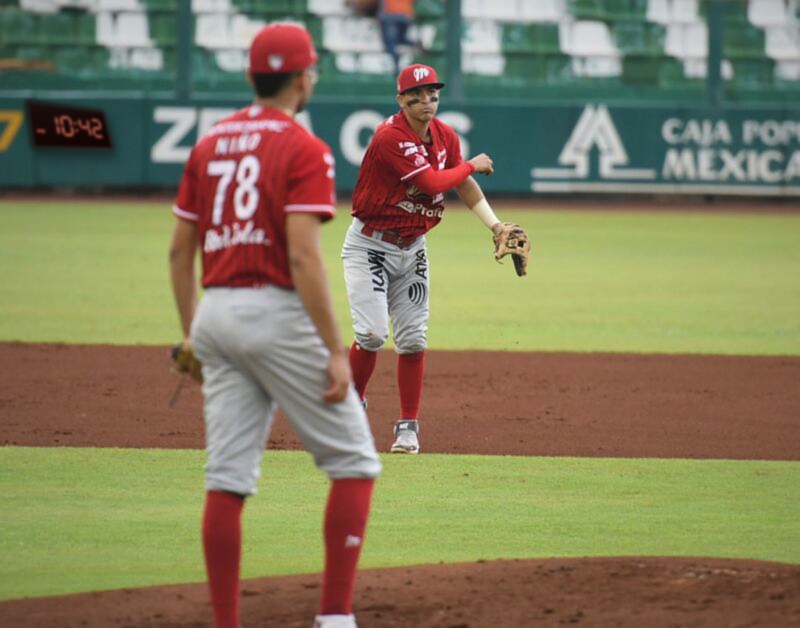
10 h 42 min
